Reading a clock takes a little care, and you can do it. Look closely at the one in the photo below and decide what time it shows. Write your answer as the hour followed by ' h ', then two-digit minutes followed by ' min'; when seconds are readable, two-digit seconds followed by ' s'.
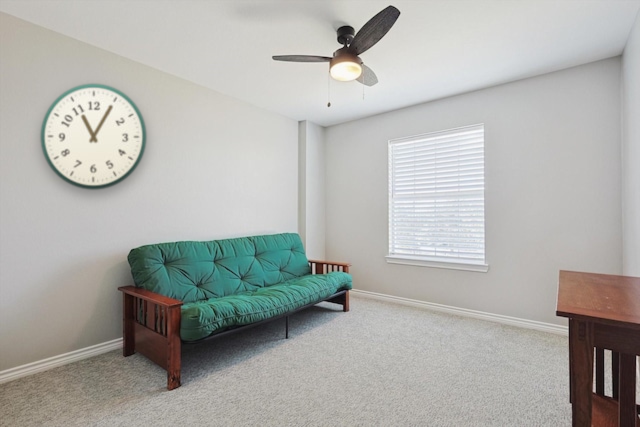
11 h 05 min
